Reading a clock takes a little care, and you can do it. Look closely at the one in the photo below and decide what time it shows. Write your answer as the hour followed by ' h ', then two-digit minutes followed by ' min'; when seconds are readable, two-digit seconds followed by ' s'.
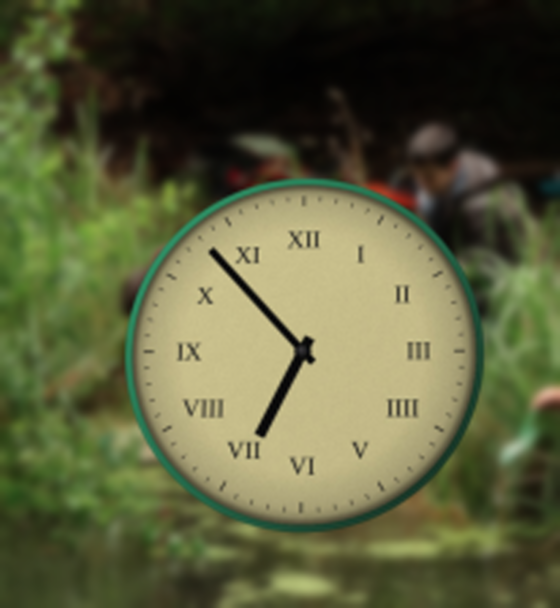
6 h 53 min
